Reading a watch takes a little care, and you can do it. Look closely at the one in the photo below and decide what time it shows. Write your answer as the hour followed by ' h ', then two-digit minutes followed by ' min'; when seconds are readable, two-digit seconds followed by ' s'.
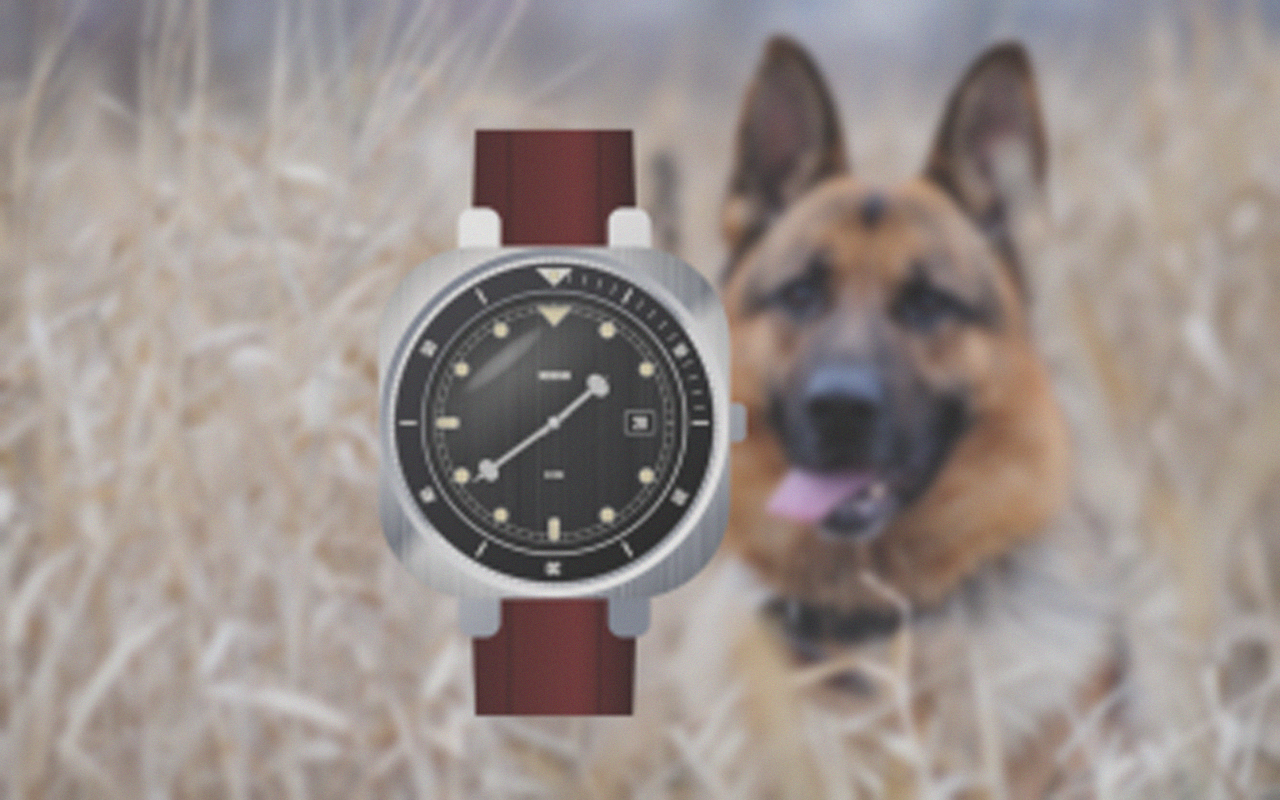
1 h 39 min
